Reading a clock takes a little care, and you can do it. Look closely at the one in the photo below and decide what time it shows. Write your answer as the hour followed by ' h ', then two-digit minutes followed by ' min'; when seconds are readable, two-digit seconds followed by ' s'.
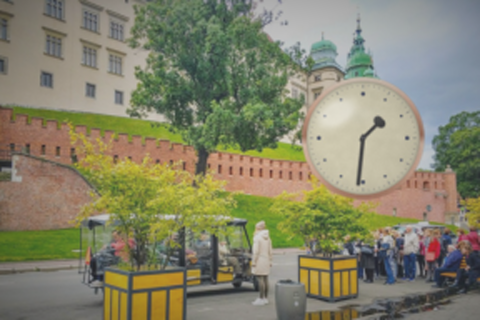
1 h 31 min
